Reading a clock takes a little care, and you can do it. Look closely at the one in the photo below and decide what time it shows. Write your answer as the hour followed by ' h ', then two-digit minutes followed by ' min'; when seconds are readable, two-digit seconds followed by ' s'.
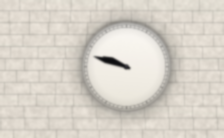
9 h 48 min
